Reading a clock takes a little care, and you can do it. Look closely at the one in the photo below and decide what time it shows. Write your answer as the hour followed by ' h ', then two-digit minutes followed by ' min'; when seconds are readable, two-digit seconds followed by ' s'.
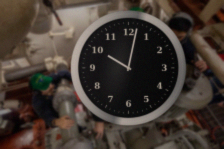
10 h 02 min
